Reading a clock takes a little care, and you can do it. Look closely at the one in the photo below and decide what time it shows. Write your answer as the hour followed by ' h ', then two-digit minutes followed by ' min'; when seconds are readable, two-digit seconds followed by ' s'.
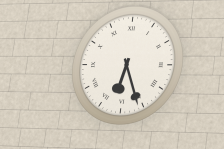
6 h 26 min
